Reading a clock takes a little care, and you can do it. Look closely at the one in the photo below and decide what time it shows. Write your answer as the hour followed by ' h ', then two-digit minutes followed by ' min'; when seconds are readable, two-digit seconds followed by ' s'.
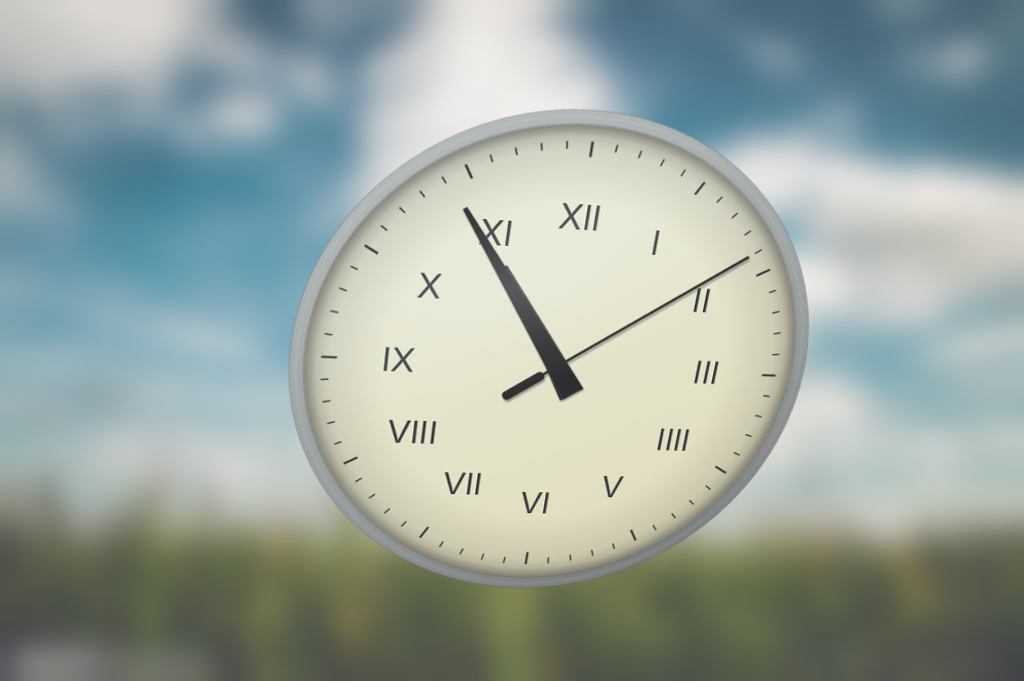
10 h 54 min 09 s
